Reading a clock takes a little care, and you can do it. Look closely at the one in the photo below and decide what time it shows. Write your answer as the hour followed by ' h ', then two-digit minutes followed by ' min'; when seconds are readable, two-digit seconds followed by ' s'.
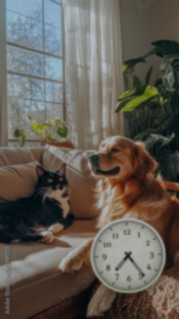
7 h 24 min
